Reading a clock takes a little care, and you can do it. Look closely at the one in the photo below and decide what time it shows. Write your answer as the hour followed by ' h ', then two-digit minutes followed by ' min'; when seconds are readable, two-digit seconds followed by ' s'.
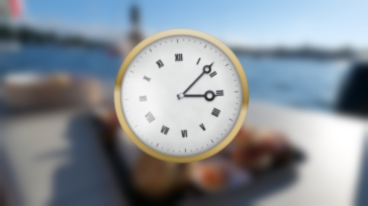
3 h 08 min
